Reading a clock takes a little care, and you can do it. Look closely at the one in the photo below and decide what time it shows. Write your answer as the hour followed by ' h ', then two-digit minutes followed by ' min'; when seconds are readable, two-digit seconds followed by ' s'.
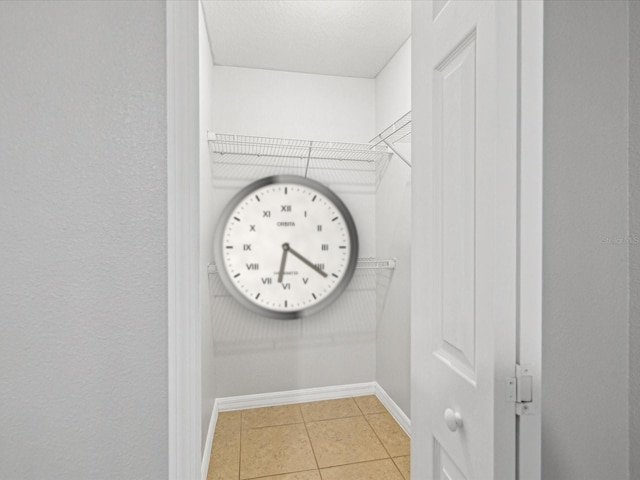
6 h 21 min
